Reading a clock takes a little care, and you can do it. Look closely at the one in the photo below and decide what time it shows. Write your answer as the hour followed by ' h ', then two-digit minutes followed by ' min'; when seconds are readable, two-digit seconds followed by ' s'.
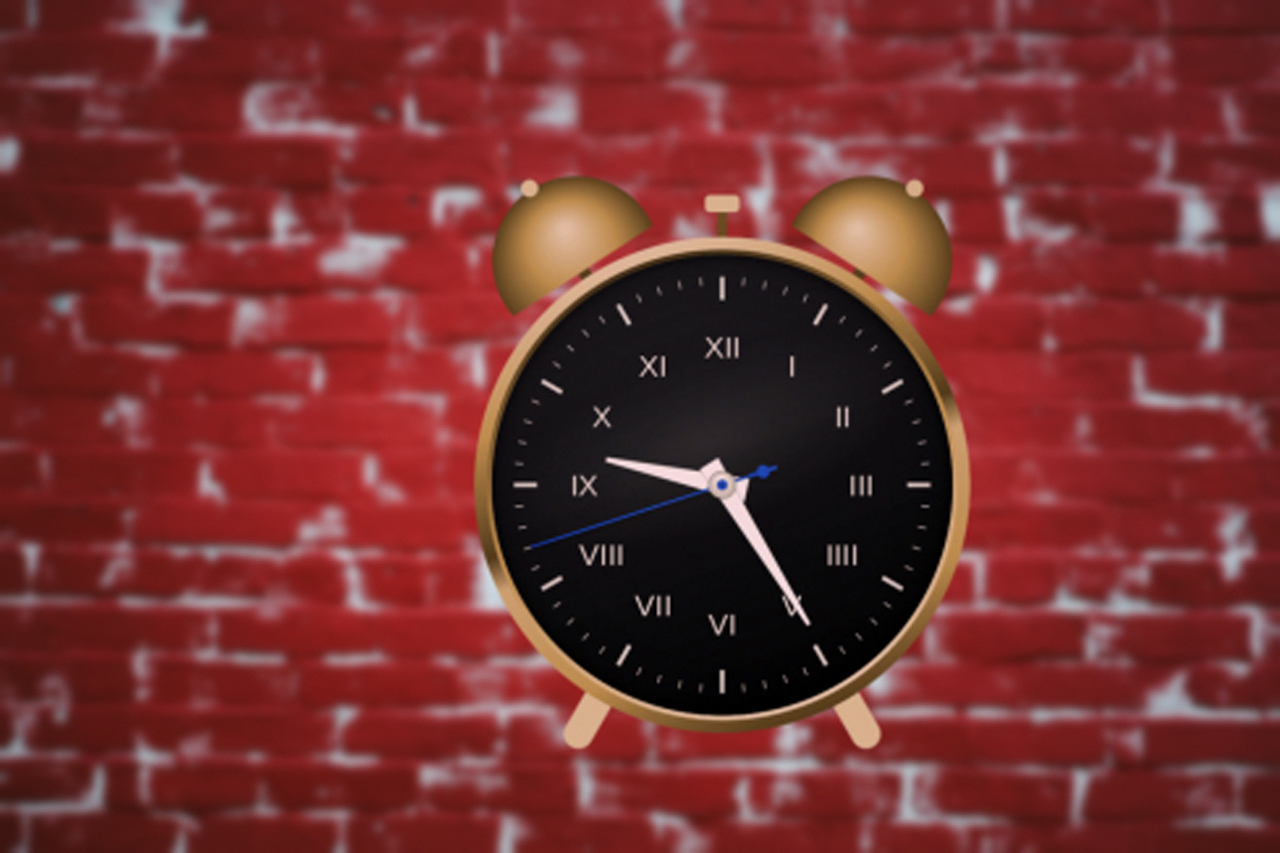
9 h 24 min 42 s
